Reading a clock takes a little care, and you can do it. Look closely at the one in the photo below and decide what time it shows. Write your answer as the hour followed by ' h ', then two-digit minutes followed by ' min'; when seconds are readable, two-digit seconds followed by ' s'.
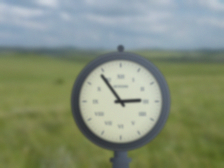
2 h 54 min
